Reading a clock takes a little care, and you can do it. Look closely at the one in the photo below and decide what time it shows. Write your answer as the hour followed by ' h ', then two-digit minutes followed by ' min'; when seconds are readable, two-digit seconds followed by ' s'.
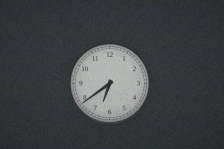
6 h 39 min
